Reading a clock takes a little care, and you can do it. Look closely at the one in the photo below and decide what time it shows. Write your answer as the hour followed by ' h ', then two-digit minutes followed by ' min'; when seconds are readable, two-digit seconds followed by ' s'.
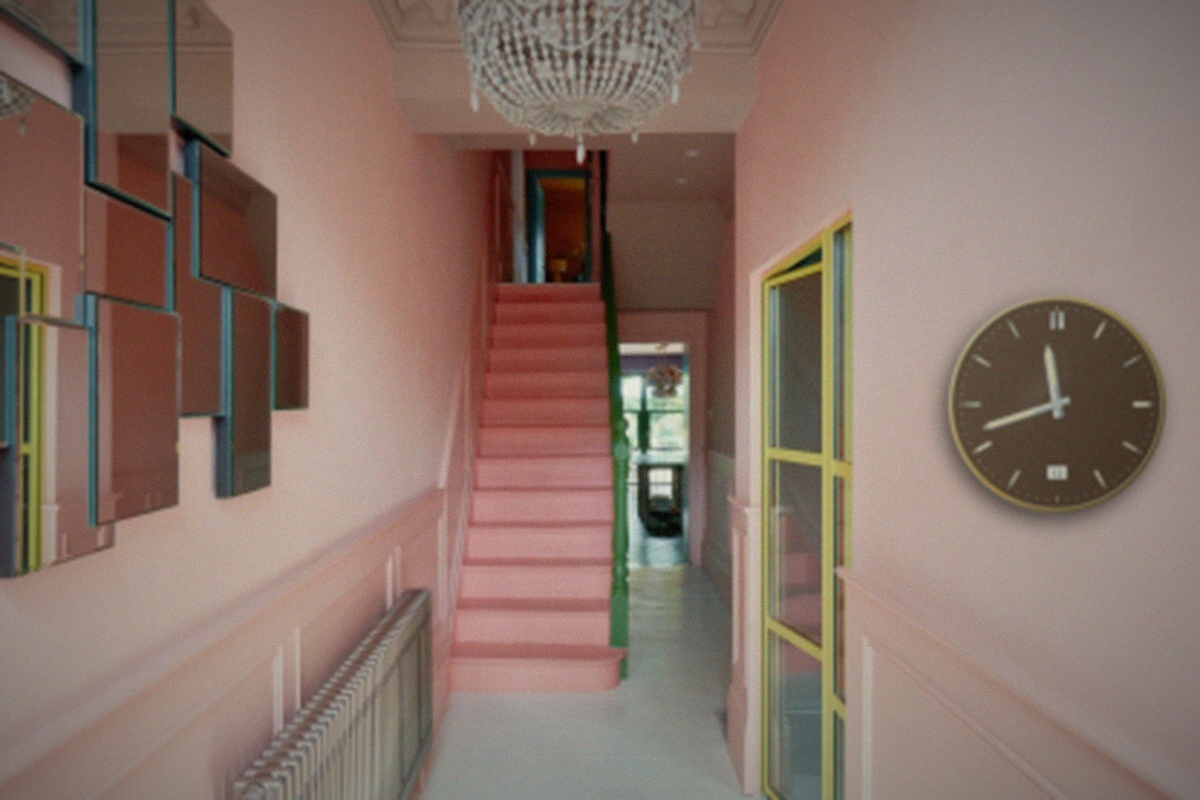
11 h 42 min
